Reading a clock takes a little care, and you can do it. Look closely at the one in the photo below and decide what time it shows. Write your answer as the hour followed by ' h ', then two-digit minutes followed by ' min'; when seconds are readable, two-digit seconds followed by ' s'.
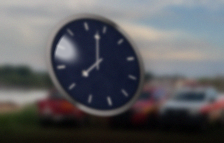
8 h 03 min
